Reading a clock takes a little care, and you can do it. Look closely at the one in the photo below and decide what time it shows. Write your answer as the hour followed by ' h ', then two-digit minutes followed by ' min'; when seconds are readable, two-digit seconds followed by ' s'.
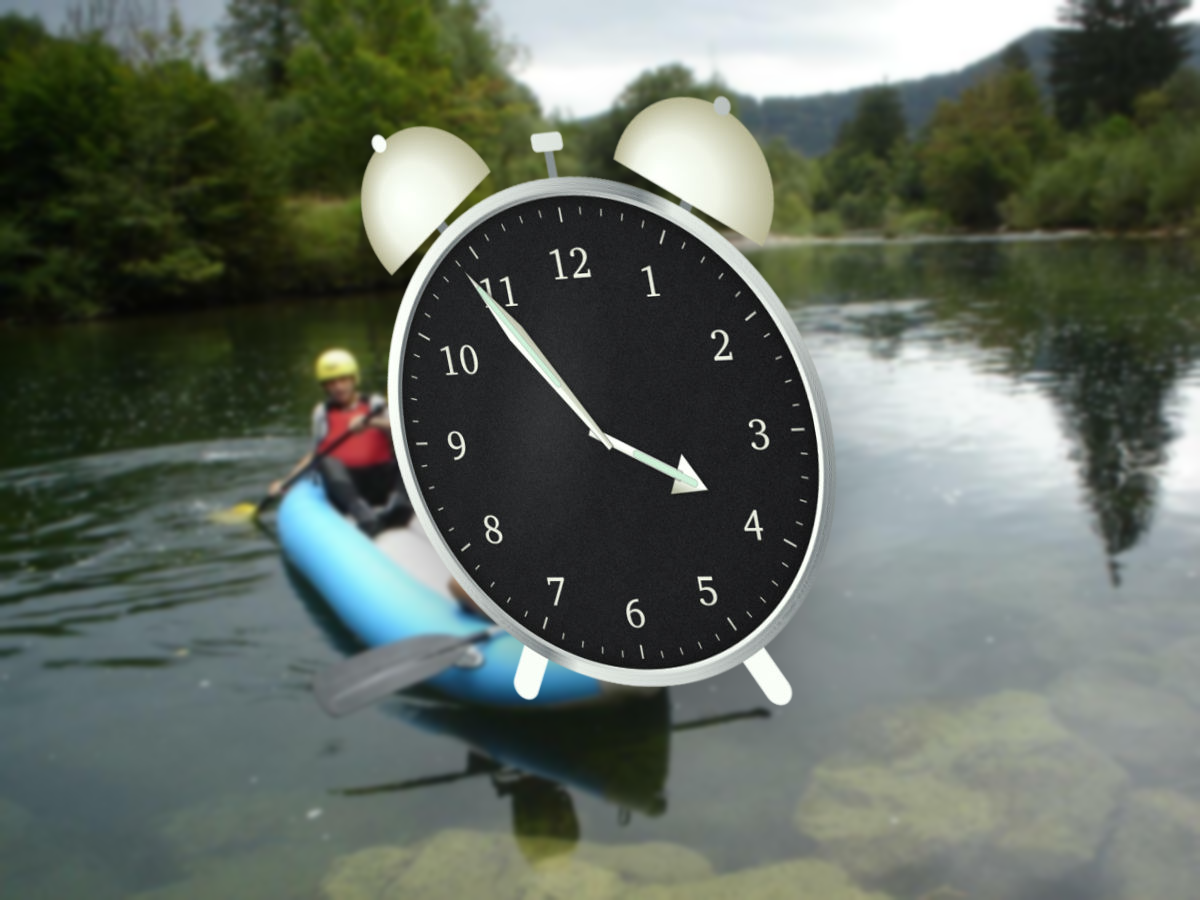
3 h 54 min
